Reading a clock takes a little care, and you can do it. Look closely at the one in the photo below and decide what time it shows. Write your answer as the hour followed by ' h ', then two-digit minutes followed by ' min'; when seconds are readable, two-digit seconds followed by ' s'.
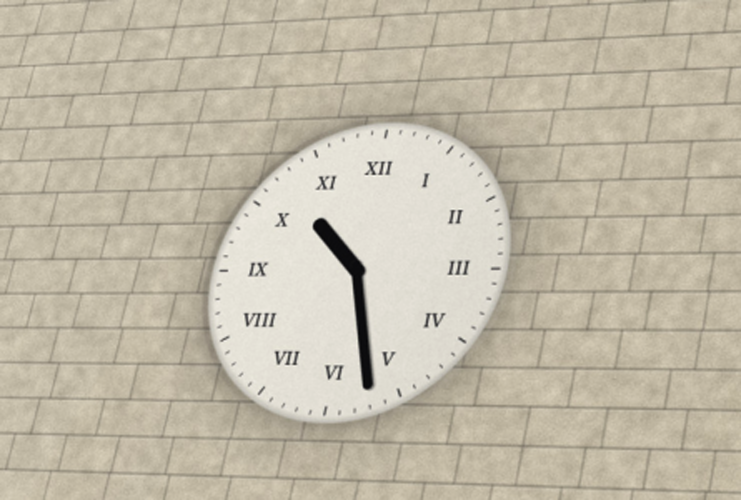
10 h 27 min
